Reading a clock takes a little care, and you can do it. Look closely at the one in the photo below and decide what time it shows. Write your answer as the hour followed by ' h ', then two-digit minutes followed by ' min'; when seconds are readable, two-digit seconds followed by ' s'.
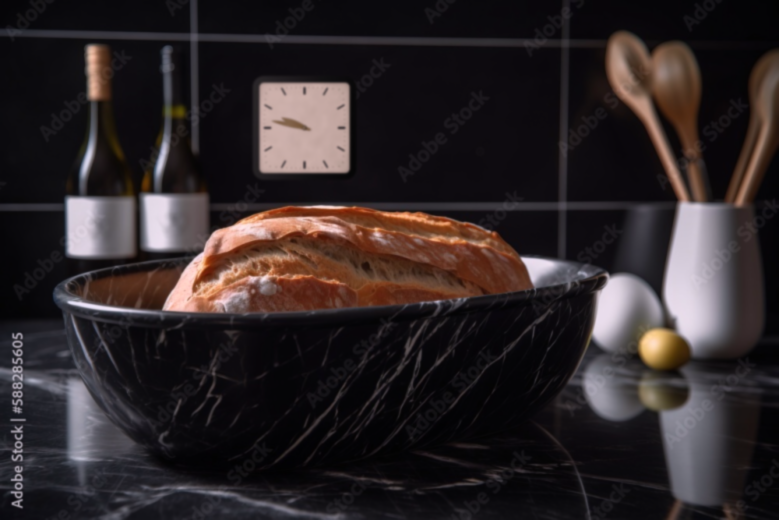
9 h 47 min
